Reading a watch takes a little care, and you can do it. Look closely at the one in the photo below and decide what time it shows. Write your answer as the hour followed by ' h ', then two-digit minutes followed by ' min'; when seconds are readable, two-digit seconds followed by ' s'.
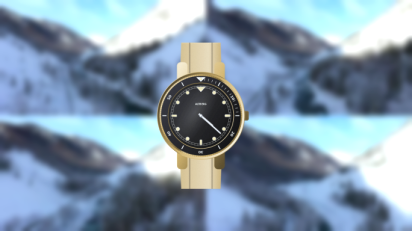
4 h 22 min
